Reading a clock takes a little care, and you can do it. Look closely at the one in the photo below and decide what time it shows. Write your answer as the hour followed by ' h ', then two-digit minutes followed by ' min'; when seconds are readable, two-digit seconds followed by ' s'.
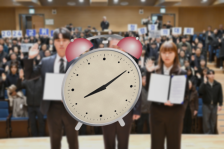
8 h 09 min
